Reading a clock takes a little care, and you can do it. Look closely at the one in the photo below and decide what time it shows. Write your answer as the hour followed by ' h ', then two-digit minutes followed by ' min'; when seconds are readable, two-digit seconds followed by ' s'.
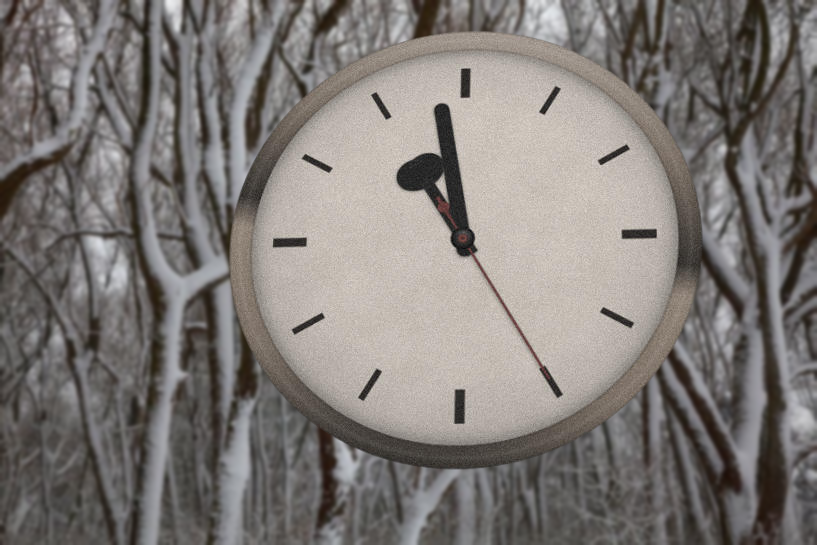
10 h 58 min 25 s
